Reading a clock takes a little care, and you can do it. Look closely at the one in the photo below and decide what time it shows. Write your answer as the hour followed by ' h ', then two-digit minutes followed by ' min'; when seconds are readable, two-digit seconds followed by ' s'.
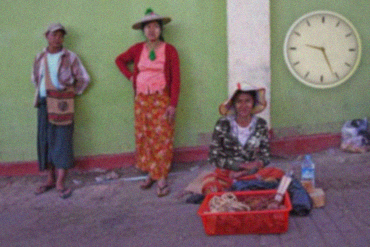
9 h 26 min
